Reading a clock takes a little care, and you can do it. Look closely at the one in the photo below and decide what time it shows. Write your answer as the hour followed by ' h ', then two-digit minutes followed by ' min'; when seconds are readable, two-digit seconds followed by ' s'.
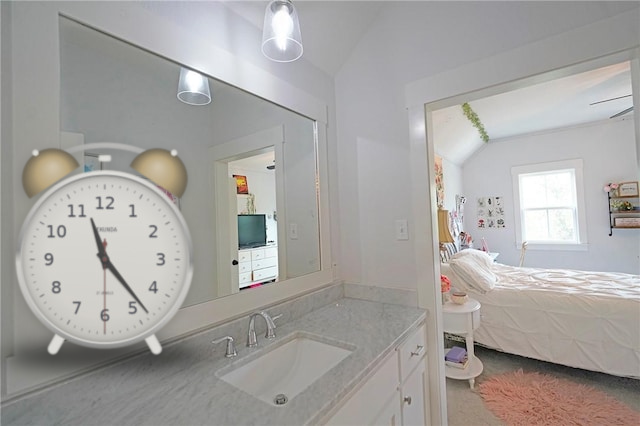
11 h 23 min 30 s
